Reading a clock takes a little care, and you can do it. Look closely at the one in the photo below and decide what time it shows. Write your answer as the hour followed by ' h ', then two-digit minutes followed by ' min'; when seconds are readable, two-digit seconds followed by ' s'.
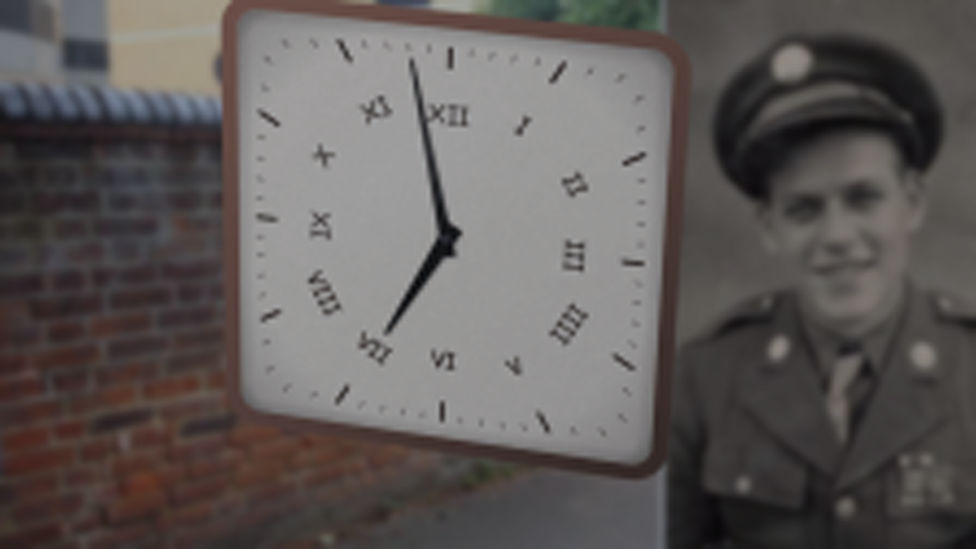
6 h 58 min
